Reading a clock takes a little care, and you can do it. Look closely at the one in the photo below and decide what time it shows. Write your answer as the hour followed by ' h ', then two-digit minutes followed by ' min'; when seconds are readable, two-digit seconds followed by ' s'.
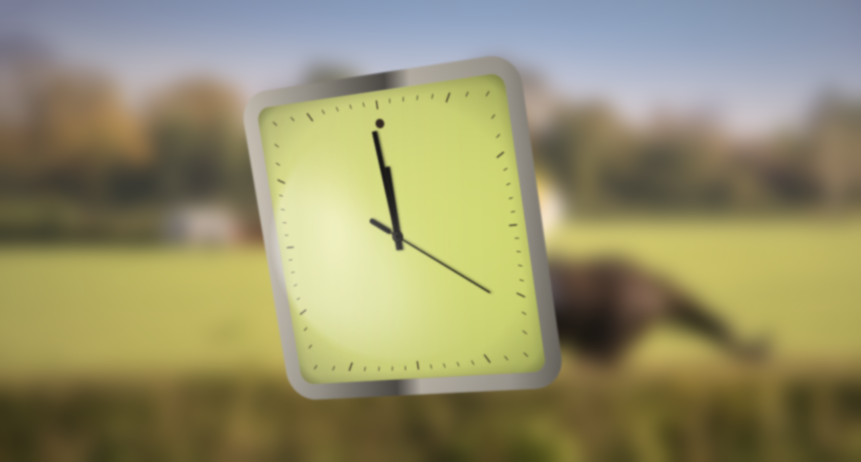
11 h 59 min 21 s
